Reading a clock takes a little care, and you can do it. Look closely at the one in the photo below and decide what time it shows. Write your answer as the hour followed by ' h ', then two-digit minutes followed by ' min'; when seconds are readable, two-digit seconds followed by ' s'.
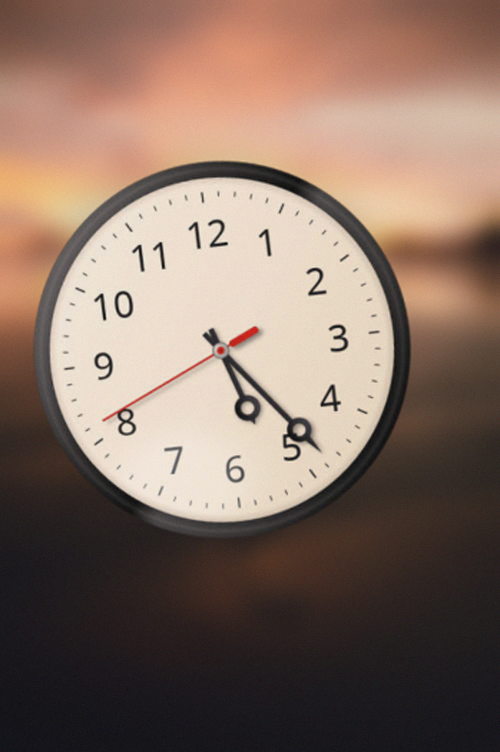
5 h 23 min 41 s
